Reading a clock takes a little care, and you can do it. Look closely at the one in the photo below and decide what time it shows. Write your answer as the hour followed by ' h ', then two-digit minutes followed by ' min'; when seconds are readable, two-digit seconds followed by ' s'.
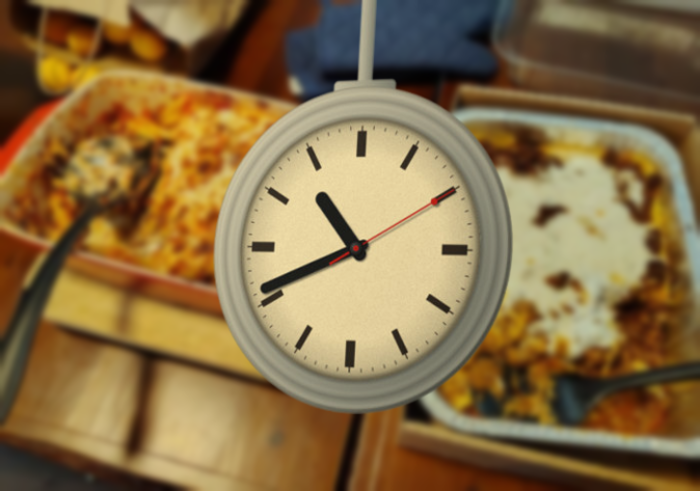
10 h 41 min 10 s
